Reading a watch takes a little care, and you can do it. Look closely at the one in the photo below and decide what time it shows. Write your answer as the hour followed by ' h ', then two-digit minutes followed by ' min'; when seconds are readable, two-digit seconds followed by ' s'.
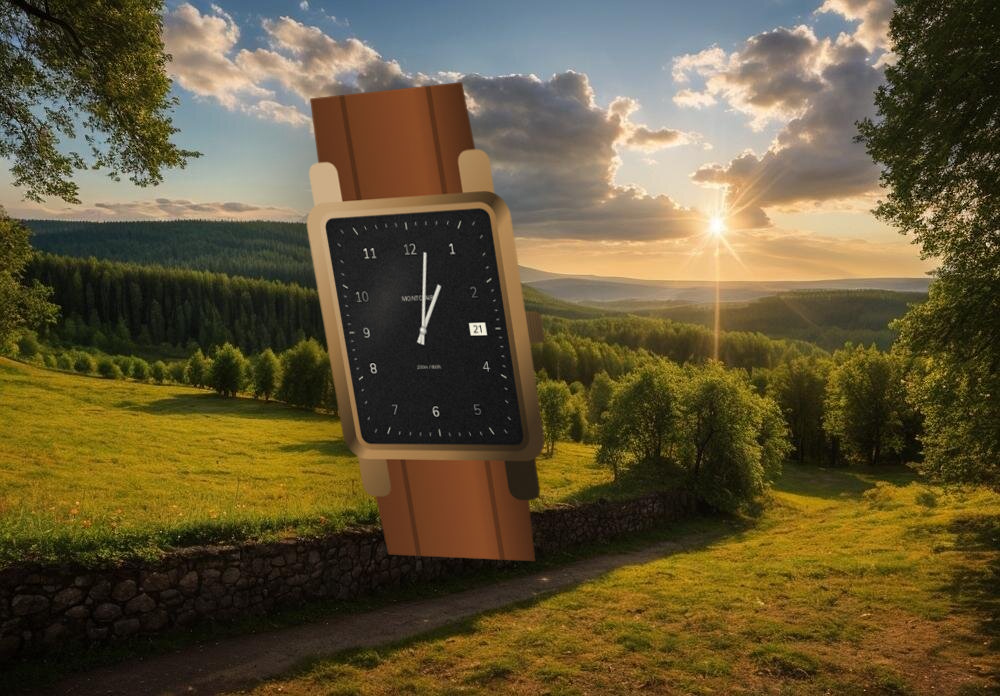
1 h 02 min
